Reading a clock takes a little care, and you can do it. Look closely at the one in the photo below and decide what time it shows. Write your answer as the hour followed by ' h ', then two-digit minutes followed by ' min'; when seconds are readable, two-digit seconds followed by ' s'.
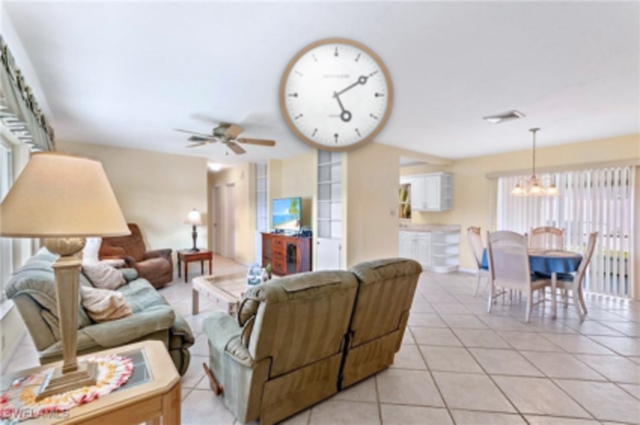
5 h 10 min
